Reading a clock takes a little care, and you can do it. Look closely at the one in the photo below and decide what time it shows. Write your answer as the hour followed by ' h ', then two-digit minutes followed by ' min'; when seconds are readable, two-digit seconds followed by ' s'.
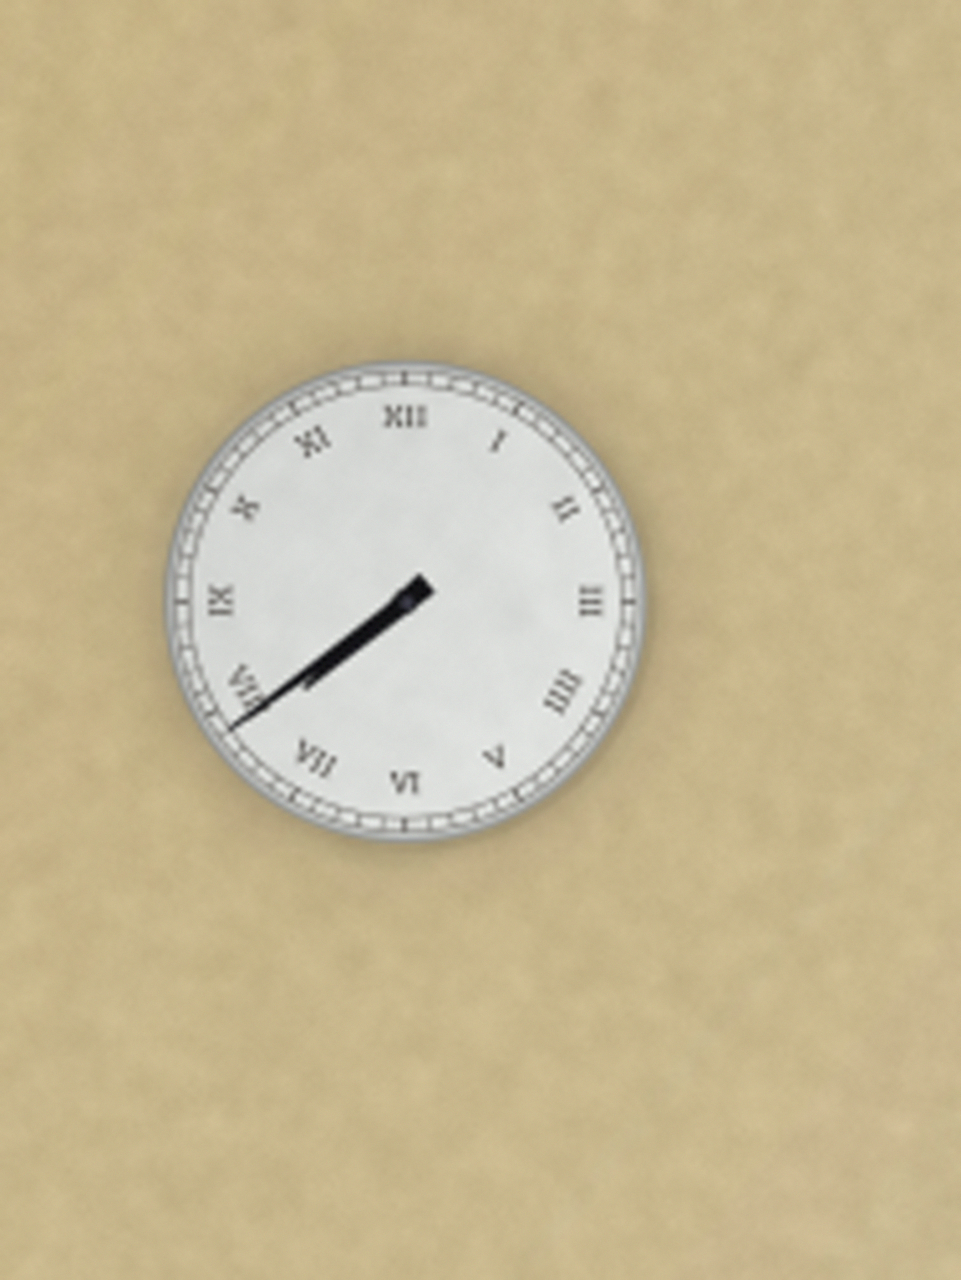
7 h 39 min
